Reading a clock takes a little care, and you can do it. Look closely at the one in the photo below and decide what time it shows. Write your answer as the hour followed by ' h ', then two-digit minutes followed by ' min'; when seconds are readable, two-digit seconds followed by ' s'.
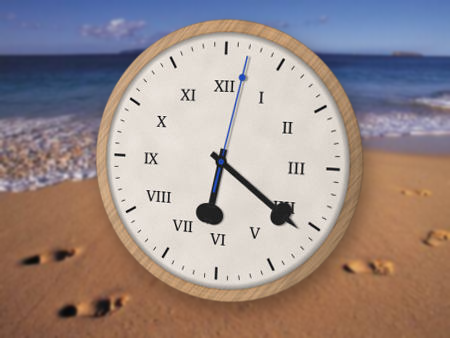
6 h 21 min 02 s
